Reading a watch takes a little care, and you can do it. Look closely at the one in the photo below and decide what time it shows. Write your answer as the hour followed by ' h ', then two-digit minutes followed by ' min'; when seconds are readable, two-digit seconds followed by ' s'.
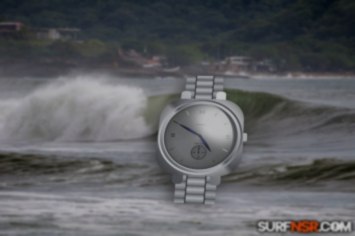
4 h 50 min
